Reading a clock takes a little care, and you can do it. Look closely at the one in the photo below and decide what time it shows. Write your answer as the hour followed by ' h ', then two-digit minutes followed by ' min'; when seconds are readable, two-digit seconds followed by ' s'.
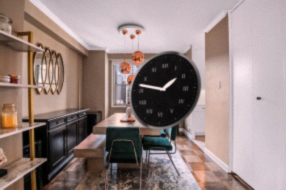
1 h 47 min
